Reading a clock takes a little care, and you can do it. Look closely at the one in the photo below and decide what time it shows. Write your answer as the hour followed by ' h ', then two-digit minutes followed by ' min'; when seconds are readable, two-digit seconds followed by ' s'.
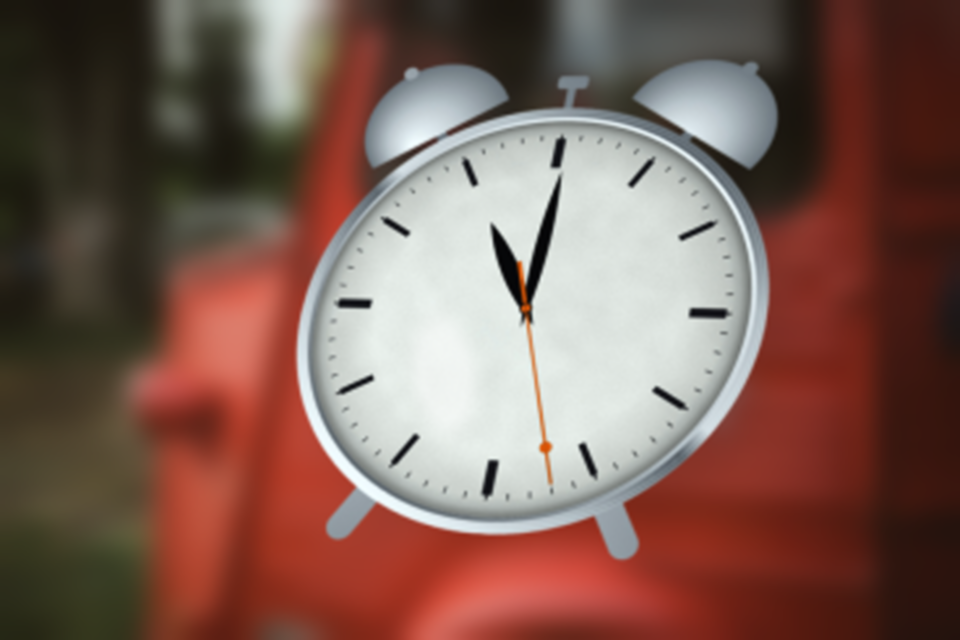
11 h 00 min 27 s
